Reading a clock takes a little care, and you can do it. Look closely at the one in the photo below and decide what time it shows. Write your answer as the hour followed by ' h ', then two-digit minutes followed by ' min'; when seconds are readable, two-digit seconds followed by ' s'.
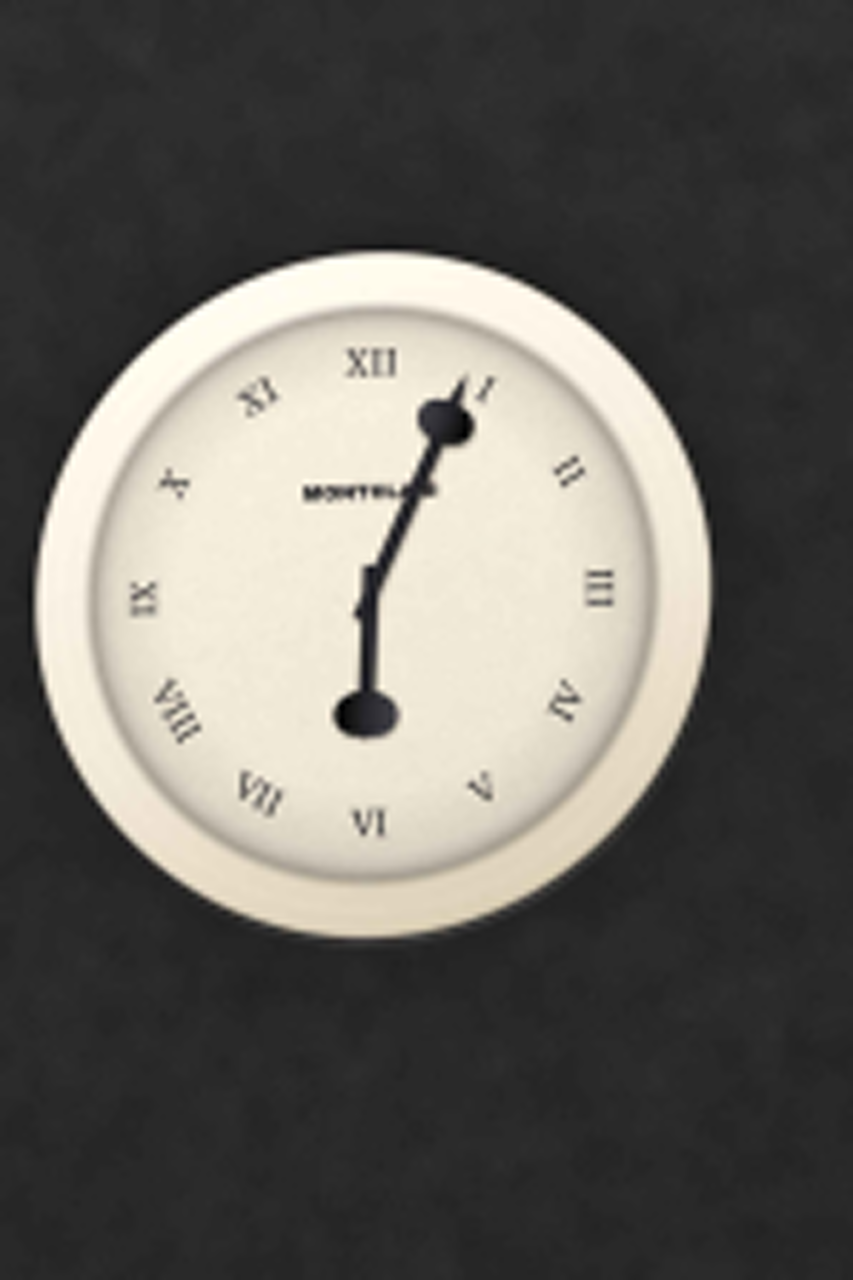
6 h 04 min
